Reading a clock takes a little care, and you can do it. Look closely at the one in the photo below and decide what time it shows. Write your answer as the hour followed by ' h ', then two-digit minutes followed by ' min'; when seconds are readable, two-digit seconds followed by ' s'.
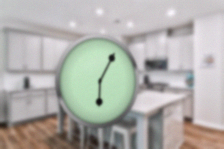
6 h 05 min
